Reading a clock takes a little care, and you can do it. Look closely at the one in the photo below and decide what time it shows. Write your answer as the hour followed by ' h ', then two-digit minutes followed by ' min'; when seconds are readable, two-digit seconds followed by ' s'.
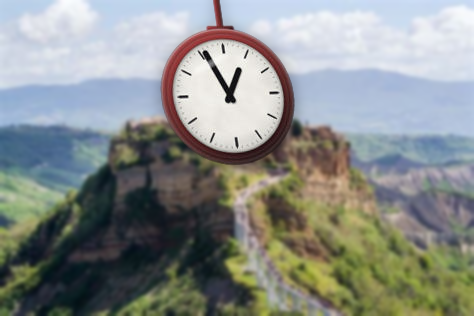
12 h 56 min
